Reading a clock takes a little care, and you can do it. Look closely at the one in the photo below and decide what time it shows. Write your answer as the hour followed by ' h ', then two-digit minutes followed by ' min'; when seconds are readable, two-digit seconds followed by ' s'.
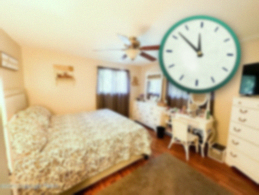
11 h 52 min
